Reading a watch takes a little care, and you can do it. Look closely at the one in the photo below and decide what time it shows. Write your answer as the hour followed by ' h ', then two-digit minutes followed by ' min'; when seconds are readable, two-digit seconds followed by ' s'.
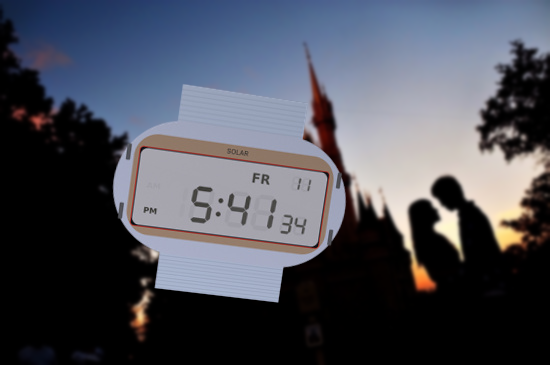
5 h 41 min 34 s
